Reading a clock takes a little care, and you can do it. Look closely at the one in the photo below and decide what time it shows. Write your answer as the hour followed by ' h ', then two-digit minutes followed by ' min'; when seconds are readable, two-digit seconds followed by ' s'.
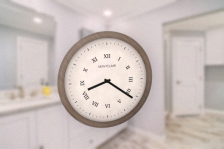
8 h 21 min
